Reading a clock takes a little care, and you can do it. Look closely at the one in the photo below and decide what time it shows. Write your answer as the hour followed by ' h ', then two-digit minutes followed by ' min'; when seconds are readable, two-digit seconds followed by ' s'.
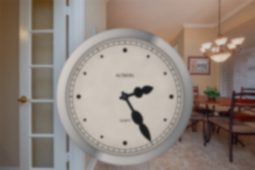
2 h 25 min
